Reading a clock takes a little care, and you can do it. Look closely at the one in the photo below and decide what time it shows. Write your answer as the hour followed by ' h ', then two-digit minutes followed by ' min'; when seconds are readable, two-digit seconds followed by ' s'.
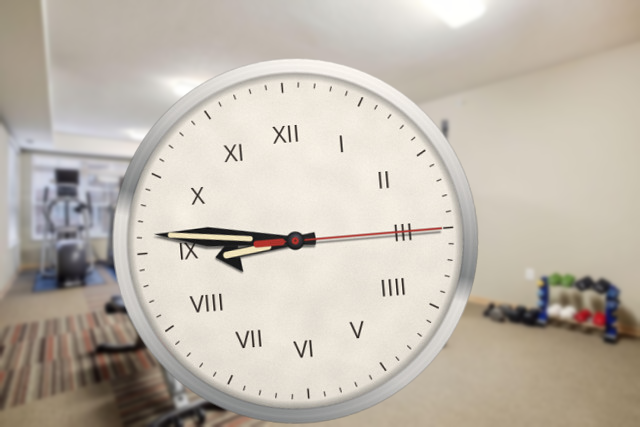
8 h 46 min 15 s
